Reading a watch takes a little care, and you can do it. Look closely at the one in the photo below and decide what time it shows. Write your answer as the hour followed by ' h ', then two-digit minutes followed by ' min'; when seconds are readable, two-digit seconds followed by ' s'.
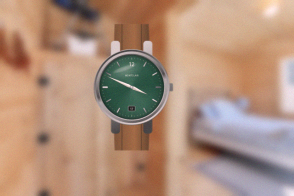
3 h 49 min
